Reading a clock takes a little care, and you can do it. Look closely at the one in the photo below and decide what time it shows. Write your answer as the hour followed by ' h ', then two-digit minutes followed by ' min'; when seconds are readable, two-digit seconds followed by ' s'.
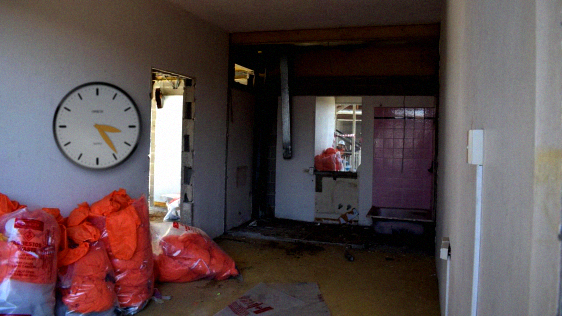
3 h 24 min
